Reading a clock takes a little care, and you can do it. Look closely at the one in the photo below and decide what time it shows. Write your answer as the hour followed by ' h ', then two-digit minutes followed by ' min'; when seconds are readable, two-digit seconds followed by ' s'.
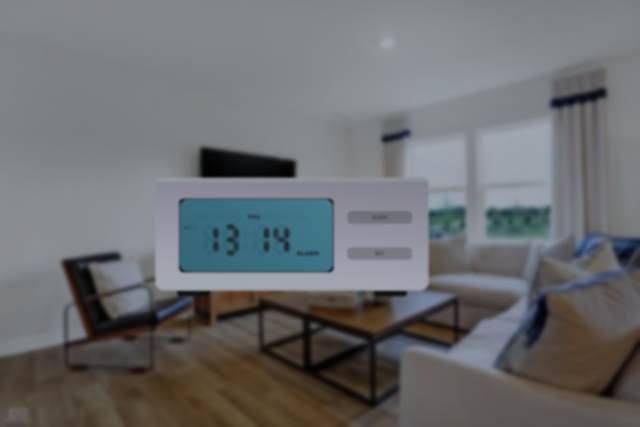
13 h 14 min
